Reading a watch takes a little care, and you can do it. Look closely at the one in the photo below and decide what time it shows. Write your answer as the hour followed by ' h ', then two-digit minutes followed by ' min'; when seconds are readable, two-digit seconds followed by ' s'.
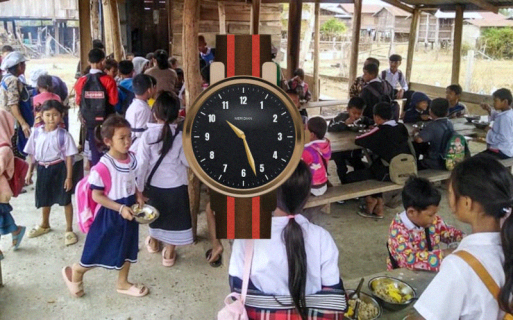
10 h 27 min
